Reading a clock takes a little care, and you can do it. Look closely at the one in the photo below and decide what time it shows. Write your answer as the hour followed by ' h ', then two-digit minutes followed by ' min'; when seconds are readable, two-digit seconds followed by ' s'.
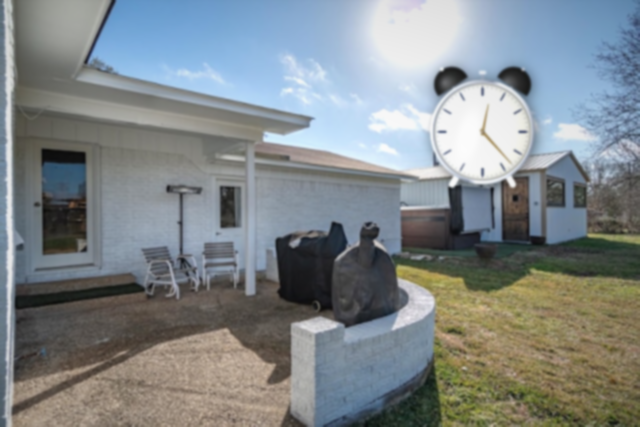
12 h 23 min
